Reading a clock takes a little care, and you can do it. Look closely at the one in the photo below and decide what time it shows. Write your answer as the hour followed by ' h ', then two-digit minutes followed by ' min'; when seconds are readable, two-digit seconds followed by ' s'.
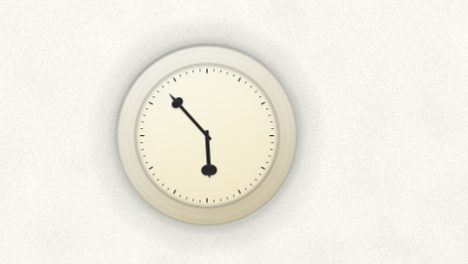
5 h 53 min
